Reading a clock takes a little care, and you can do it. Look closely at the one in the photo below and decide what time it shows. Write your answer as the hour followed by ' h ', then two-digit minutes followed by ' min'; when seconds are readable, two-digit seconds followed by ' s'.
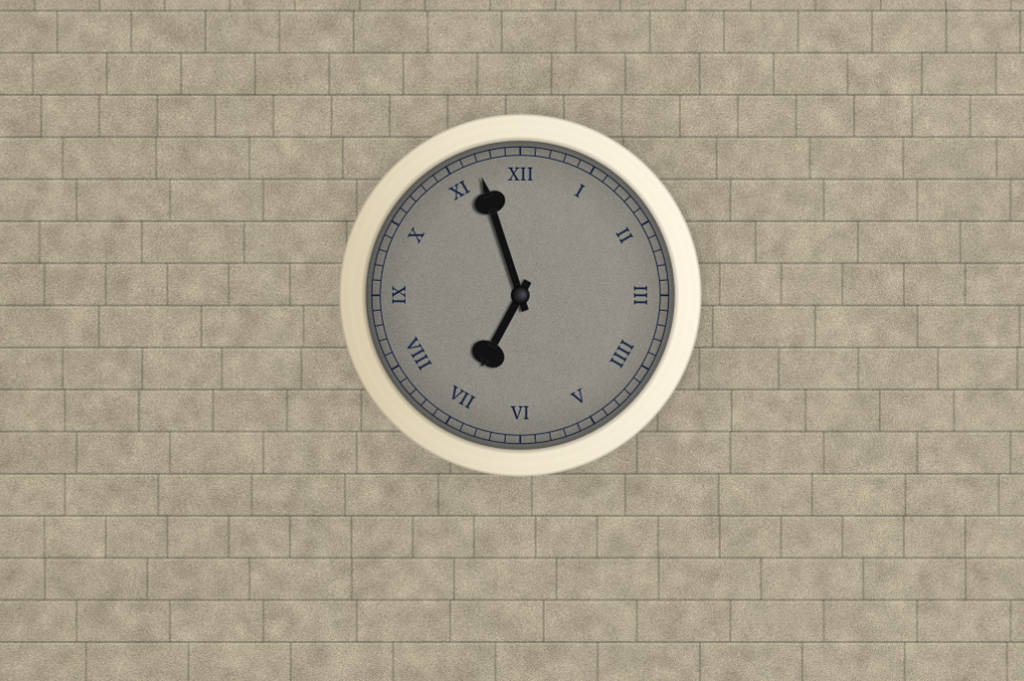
6 h 57 min
